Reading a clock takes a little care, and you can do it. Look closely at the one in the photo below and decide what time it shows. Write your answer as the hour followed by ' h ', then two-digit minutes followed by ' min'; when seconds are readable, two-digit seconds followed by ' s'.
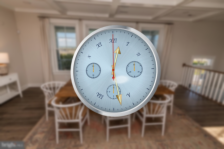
12 h 28 min
